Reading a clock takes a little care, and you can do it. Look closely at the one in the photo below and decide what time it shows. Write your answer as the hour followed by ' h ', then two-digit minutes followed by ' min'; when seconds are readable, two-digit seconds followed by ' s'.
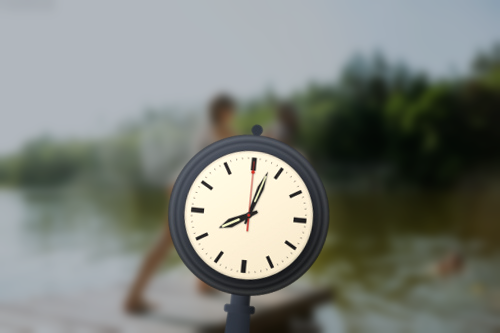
8 h 03 min 00 s
